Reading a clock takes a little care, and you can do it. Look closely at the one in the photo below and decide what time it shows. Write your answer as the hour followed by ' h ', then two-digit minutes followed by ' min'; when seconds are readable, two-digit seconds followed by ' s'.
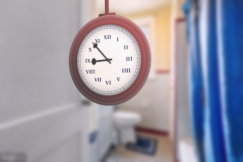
8 h 53 min
